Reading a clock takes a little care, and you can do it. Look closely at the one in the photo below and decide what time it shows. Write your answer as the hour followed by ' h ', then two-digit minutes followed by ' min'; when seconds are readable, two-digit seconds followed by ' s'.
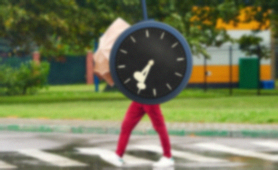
7 h 35 min
